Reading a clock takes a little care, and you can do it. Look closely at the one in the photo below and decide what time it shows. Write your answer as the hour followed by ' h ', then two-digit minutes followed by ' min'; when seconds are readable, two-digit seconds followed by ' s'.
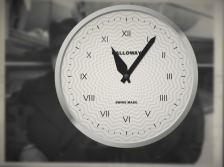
11 h 06 min
